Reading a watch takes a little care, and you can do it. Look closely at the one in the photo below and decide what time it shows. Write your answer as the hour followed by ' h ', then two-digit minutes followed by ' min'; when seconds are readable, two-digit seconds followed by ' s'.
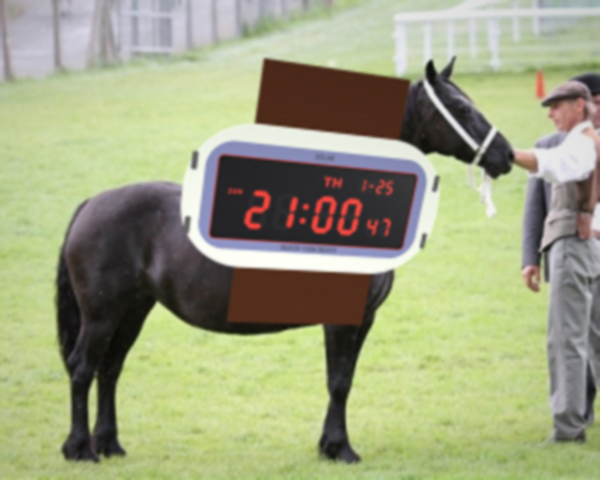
21 h 00 min 47 s
